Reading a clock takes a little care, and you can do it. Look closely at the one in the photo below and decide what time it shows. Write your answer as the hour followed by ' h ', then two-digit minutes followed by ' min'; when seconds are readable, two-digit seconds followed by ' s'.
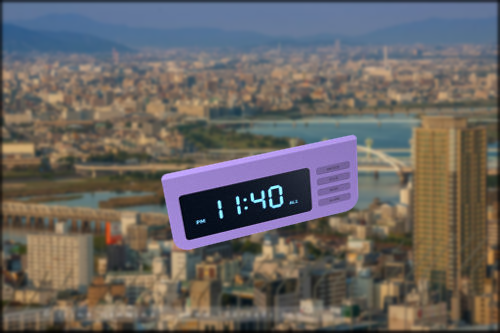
11 h 40 min
